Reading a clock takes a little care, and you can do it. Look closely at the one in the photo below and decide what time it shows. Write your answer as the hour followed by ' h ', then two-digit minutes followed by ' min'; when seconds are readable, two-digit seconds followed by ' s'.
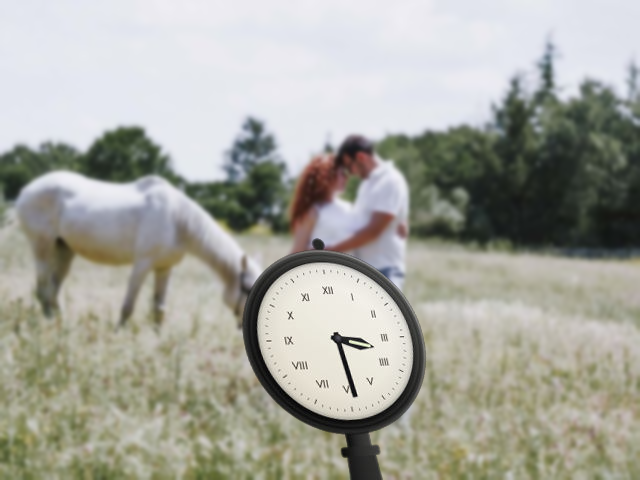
3 h 29 min
